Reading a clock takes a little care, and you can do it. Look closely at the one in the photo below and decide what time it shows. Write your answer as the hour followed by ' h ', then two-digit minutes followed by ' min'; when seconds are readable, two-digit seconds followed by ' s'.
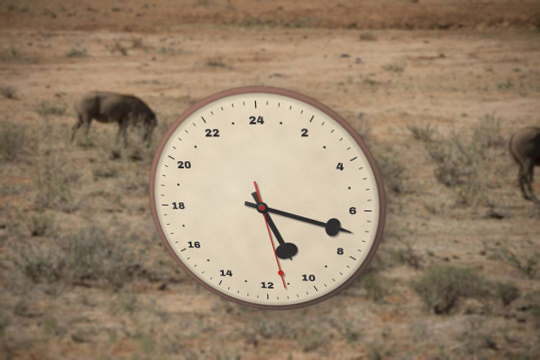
10 h 17 min 28 s
